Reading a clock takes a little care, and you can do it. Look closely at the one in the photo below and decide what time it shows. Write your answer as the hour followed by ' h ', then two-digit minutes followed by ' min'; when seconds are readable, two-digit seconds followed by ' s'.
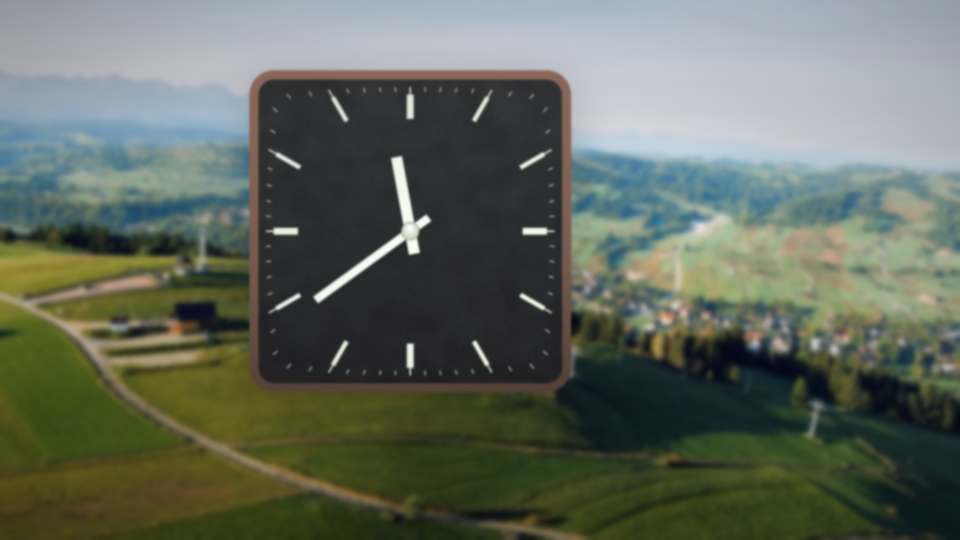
11 h 39 min
